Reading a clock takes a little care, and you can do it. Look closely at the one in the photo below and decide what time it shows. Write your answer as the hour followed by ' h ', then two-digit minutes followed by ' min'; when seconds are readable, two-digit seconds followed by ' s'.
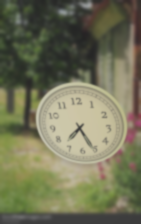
7 h 26 min
